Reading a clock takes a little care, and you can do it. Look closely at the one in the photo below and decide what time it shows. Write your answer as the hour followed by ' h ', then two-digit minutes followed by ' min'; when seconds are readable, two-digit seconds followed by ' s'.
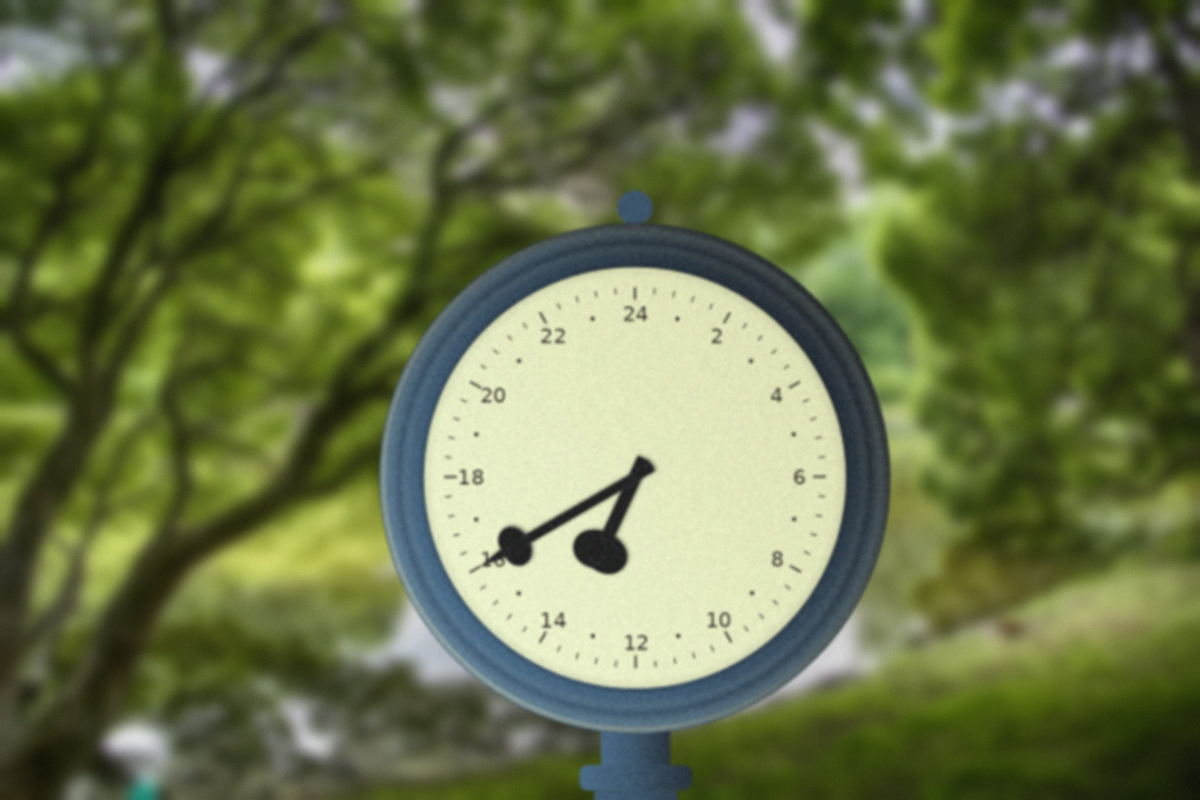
13 h 40 min
